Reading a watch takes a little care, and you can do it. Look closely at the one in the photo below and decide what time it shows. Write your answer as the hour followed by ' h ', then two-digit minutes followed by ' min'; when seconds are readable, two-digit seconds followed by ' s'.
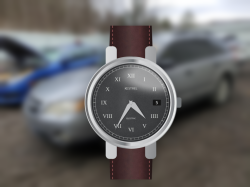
4 h 35 min
